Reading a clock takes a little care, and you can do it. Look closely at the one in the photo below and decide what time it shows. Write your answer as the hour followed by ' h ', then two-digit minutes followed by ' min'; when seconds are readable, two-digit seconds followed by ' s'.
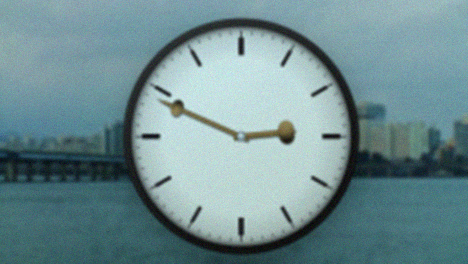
2 h 49 min
